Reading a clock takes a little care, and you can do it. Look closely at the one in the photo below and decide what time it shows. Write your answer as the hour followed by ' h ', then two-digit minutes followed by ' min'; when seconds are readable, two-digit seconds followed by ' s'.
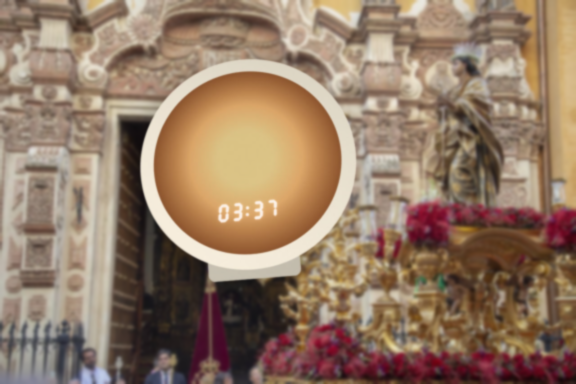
3 h 37 min
